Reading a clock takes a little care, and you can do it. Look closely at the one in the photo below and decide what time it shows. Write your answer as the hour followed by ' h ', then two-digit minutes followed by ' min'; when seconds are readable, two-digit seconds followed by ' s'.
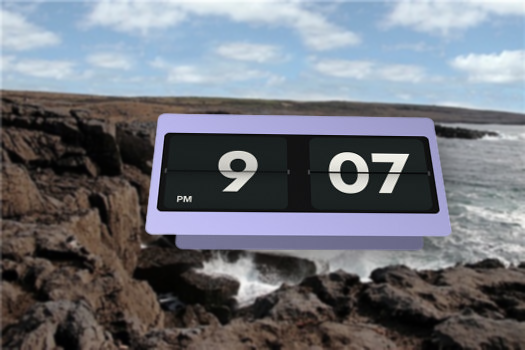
9 h 07 min
